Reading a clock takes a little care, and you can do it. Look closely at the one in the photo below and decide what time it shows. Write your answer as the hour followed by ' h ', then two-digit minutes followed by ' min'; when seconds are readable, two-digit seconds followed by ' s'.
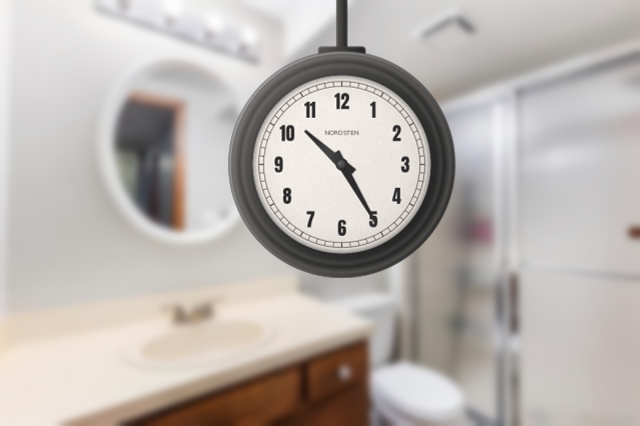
10 h 25 min
